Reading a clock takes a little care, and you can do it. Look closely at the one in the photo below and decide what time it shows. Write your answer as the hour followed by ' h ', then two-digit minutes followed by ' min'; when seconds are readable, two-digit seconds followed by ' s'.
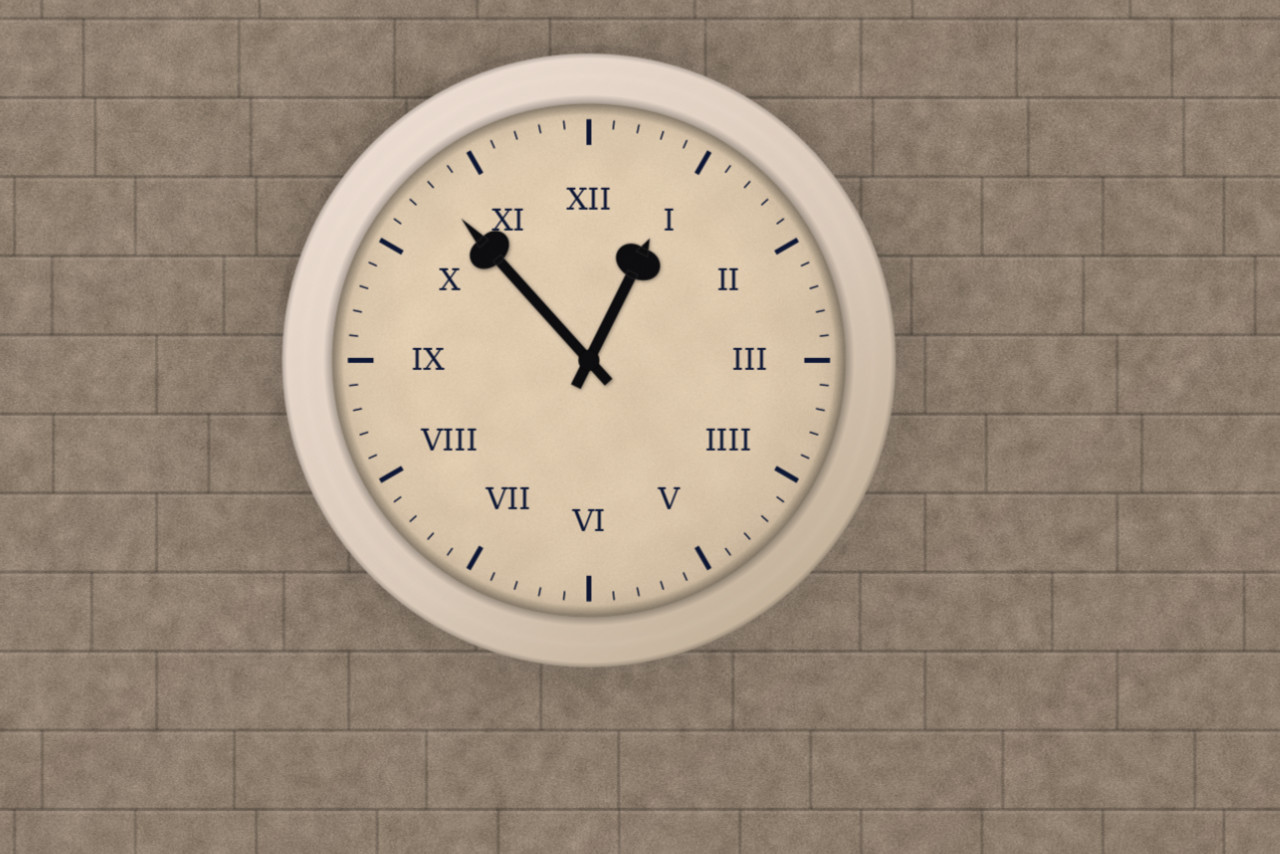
12 h 53 min
